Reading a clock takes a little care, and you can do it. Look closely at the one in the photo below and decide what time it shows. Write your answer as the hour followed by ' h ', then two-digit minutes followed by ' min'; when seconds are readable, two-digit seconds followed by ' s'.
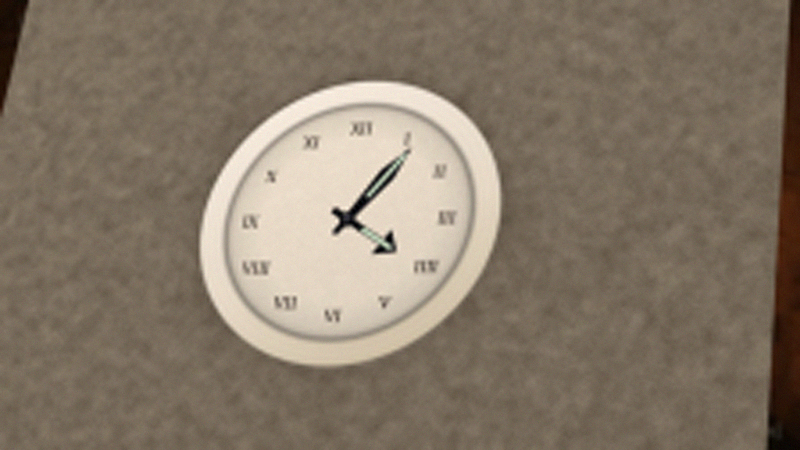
4 h 06 min
